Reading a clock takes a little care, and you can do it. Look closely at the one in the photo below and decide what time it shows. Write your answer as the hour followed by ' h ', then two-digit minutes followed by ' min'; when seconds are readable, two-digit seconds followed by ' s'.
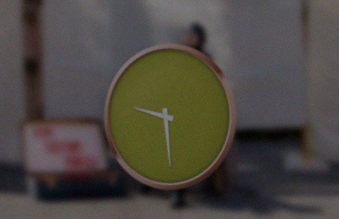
9 h 29 min
